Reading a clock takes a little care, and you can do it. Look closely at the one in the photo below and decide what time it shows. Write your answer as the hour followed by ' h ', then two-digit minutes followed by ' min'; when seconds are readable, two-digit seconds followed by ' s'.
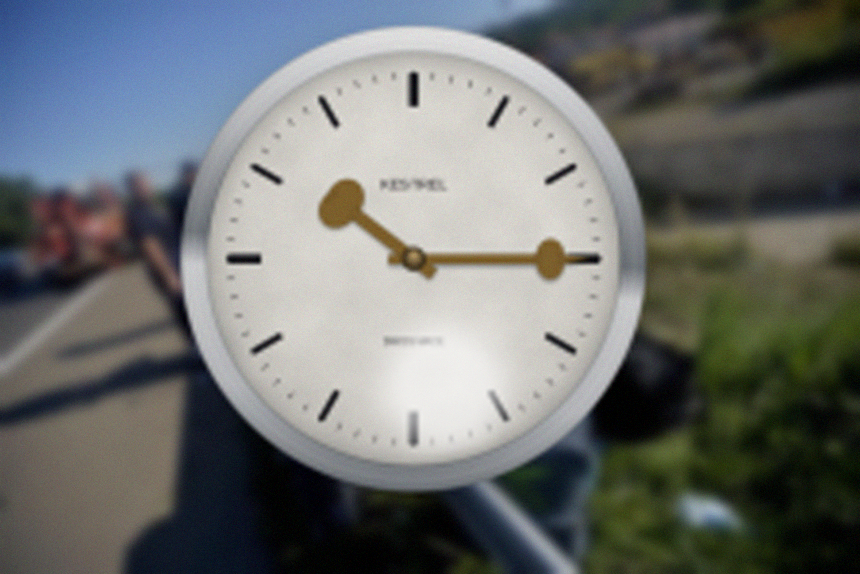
10 h 15 min
